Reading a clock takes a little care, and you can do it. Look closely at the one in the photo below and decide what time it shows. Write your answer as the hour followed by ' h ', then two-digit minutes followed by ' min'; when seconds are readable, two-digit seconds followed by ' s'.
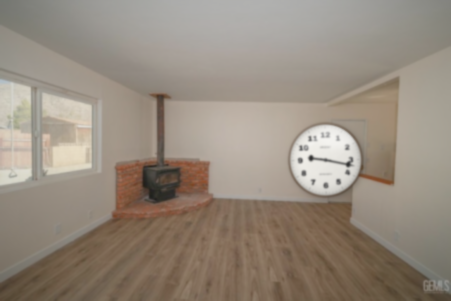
9 h 17 min
